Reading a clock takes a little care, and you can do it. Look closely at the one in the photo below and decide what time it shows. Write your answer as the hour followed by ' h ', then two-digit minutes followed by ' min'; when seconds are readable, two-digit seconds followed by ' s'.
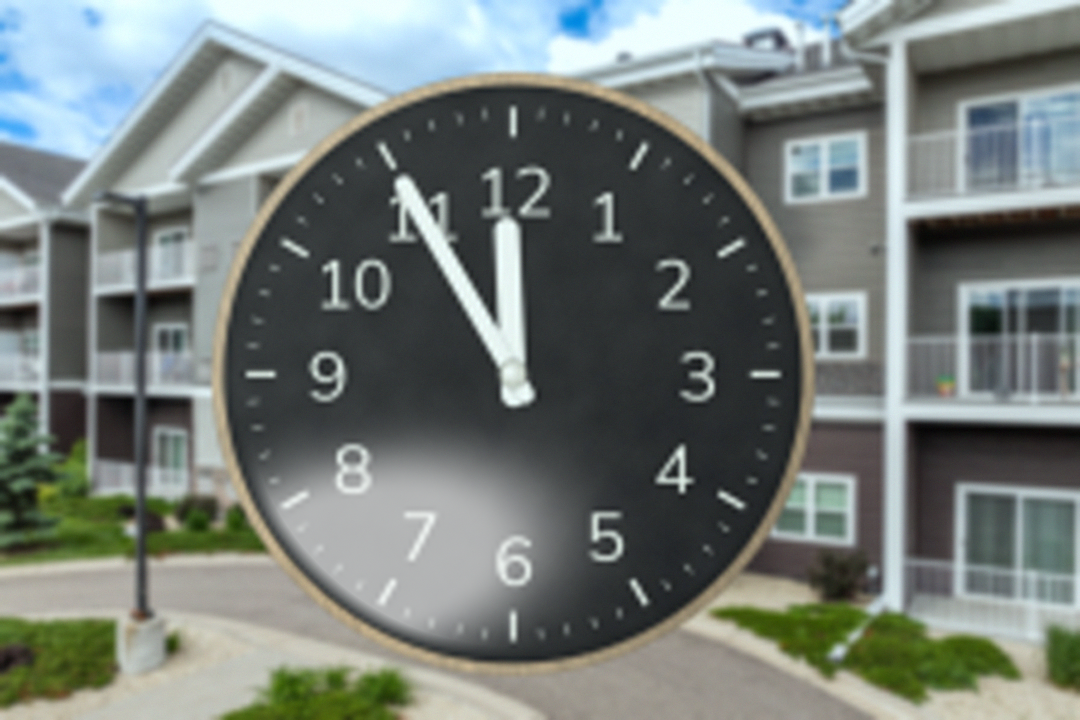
11 h 55 min
